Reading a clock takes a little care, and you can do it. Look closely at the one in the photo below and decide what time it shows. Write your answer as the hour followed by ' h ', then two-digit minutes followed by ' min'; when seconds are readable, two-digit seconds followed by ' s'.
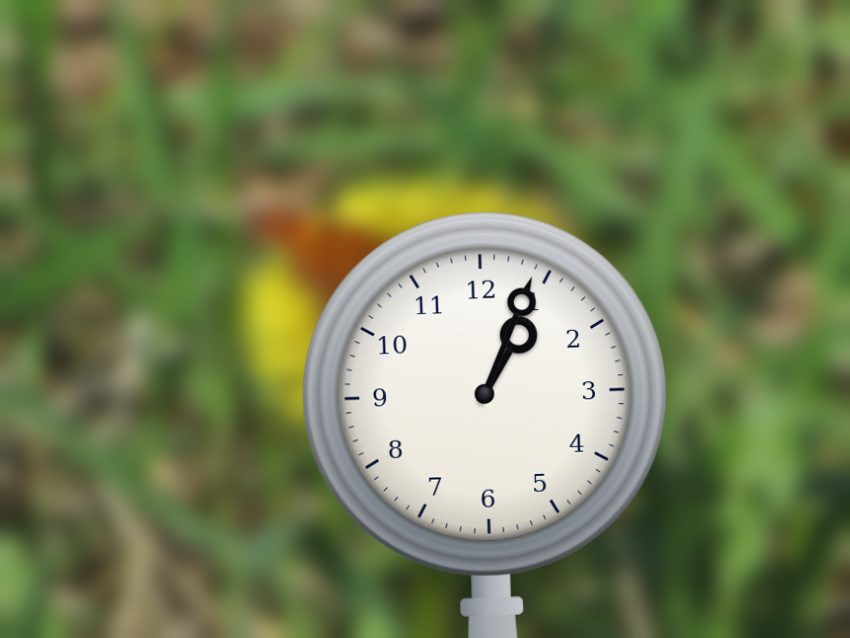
1 h 04 min
